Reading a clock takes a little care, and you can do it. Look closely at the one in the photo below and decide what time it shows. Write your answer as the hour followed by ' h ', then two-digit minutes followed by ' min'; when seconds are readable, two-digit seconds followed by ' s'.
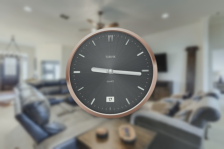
9 h 16 min
